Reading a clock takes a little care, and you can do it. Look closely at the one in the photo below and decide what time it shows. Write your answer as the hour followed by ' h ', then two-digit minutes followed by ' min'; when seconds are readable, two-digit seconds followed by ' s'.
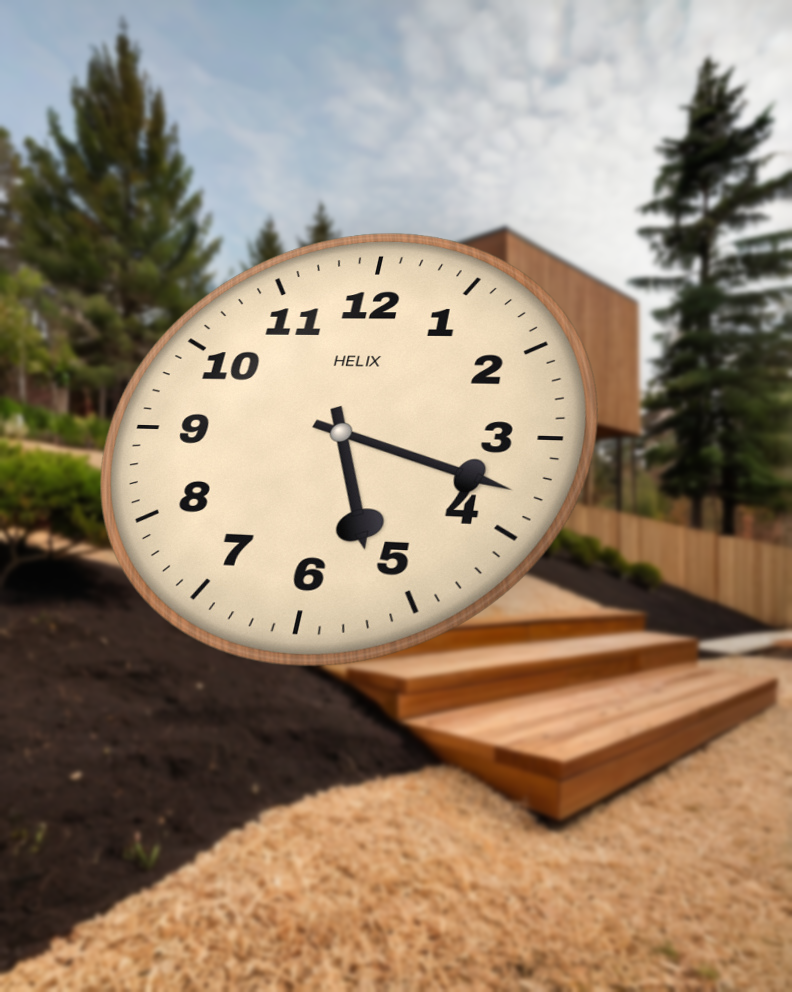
5 h 18 min
